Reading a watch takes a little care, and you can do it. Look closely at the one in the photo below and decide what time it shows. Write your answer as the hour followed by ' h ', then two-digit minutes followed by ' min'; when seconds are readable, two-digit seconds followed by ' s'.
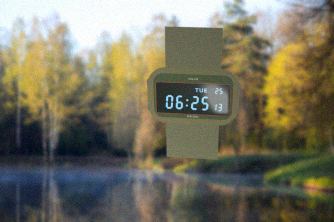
6 h 25 min 13 s
